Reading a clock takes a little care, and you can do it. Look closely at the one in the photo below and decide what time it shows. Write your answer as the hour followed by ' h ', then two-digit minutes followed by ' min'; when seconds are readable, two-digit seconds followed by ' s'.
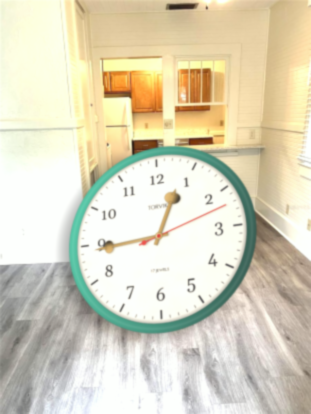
12 h 44 min 12 s
